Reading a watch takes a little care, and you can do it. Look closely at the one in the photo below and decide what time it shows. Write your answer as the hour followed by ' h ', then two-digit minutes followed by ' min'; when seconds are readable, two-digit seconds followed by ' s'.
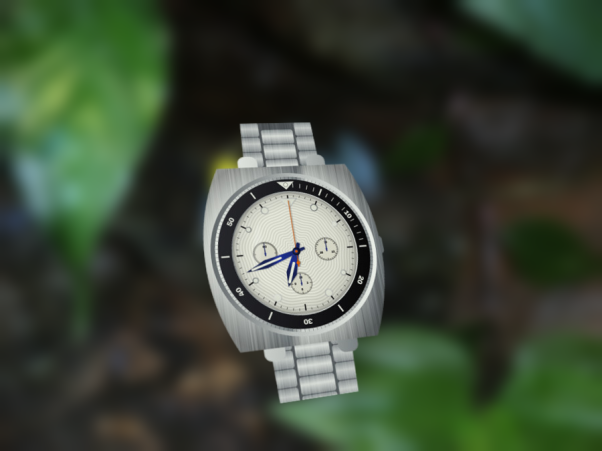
6 h 42 min
